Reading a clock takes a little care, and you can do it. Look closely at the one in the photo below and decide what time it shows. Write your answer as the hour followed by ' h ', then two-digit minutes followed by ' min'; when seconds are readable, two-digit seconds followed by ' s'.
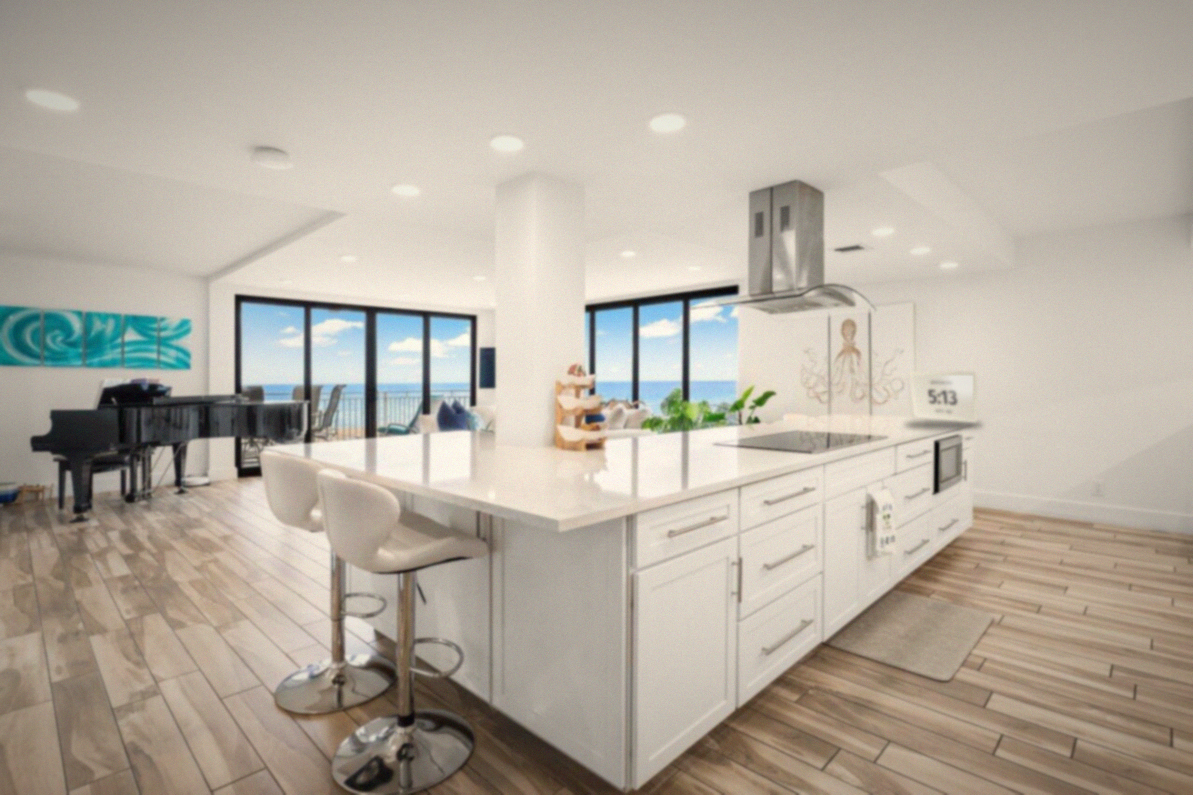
5 h 13 min
